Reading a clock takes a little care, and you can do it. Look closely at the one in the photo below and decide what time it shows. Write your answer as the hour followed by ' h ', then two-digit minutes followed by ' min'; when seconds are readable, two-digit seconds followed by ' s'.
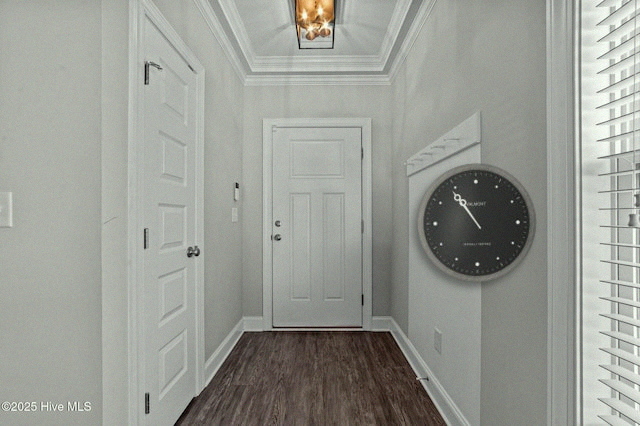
10 h 54 min
